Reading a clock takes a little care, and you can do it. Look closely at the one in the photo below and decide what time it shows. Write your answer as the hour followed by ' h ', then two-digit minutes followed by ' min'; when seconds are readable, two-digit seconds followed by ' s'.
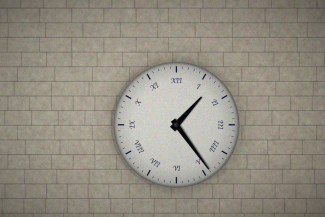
1 h 24 min
